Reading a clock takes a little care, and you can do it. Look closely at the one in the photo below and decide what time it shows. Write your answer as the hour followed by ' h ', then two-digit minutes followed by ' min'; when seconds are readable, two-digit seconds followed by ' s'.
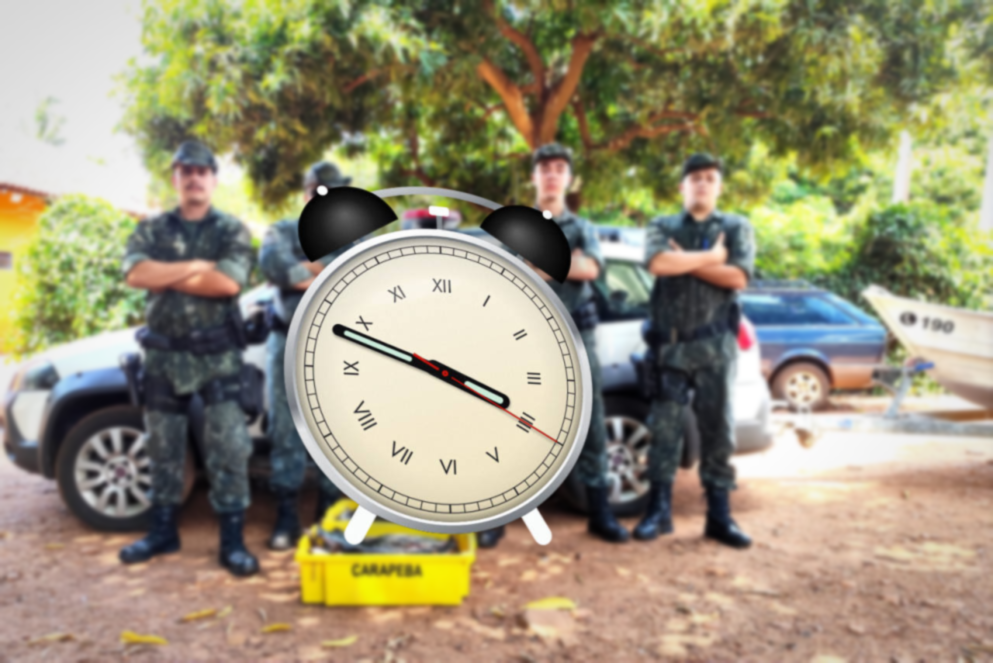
3 h 48 min 20 s
